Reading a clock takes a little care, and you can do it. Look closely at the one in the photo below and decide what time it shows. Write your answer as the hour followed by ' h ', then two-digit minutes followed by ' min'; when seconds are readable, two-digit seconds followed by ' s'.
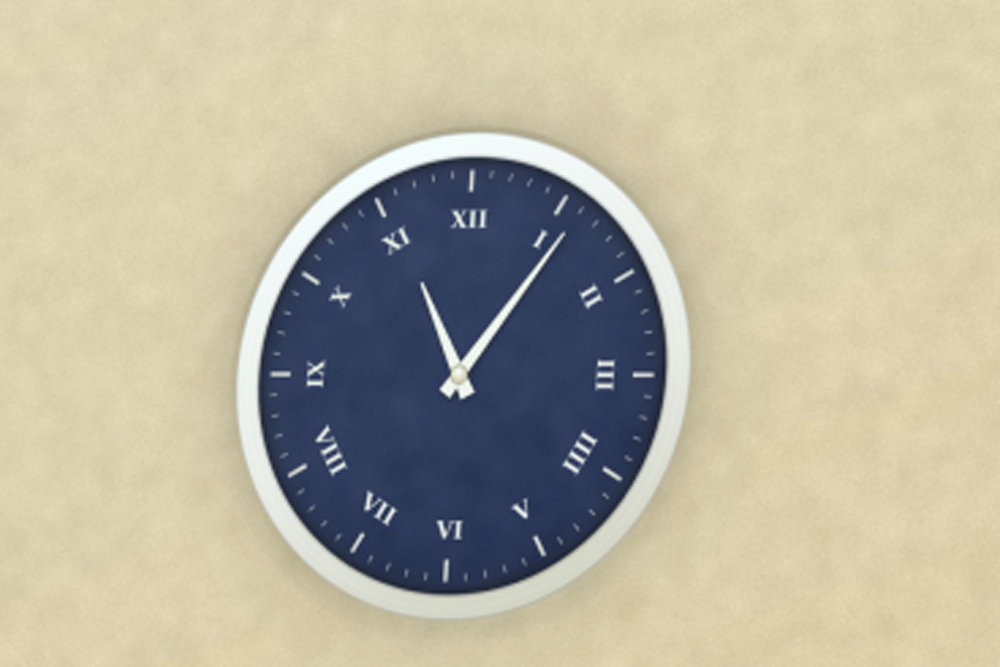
11 h 06 min
